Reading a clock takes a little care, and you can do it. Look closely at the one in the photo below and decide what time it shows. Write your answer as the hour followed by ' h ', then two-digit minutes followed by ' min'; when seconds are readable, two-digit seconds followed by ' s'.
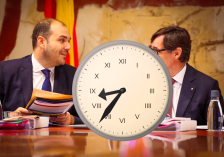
8 h 36 min
